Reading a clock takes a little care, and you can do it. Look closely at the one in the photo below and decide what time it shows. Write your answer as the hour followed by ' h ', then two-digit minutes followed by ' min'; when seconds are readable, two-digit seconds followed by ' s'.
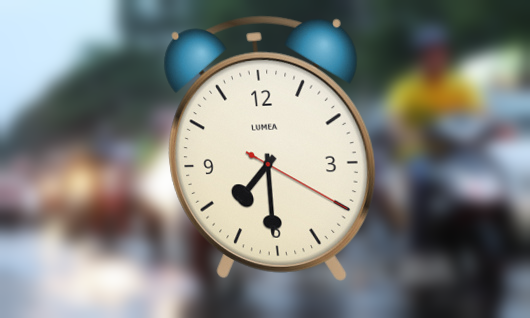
7 h 30 min 20 s
